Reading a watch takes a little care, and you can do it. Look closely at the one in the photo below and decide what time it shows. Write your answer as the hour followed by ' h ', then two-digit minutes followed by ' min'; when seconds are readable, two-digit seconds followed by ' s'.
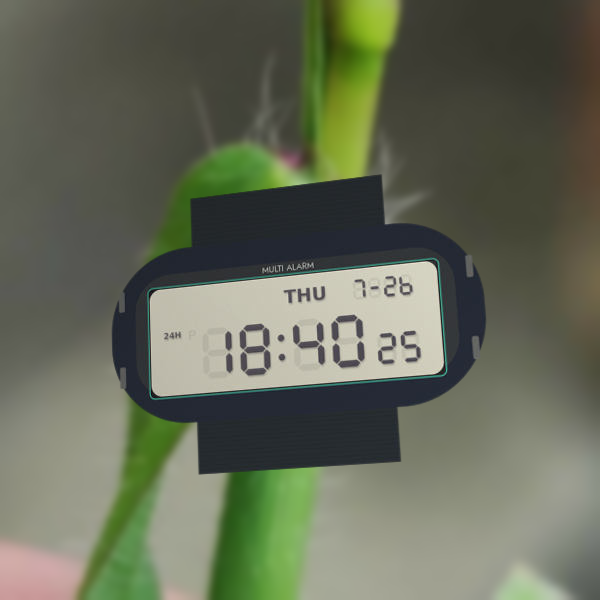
18 h 40 min 25 s
